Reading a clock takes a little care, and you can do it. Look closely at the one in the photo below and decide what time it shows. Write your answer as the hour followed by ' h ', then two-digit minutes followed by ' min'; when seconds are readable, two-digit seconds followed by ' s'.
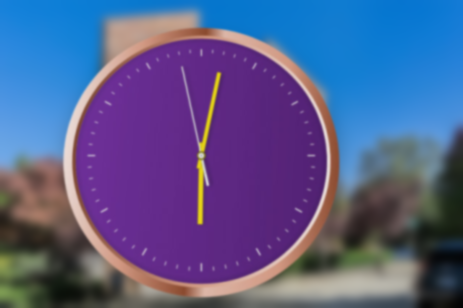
6 h 01 min 58 s
